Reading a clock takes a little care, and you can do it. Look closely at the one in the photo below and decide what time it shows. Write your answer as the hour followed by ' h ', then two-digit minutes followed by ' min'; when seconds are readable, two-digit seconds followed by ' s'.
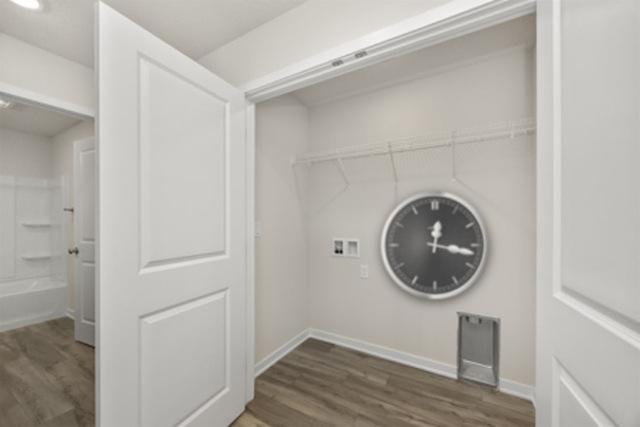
12 h 17 min
